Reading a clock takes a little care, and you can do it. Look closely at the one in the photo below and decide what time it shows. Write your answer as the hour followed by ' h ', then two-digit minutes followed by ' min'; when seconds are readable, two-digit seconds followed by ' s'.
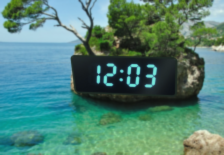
12 h 03 min
